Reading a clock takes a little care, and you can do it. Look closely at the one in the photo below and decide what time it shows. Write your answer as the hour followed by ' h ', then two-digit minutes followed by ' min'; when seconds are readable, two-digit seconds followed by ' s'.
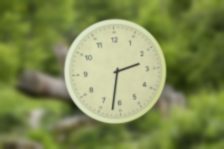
2 h 32 min
